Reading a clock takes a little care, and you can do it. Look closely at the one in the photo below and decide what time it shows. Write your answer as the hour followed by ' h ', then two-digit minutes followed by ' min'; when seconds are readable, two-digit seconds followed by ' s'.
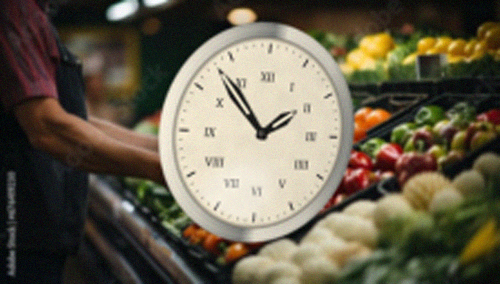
1 h 53 min
